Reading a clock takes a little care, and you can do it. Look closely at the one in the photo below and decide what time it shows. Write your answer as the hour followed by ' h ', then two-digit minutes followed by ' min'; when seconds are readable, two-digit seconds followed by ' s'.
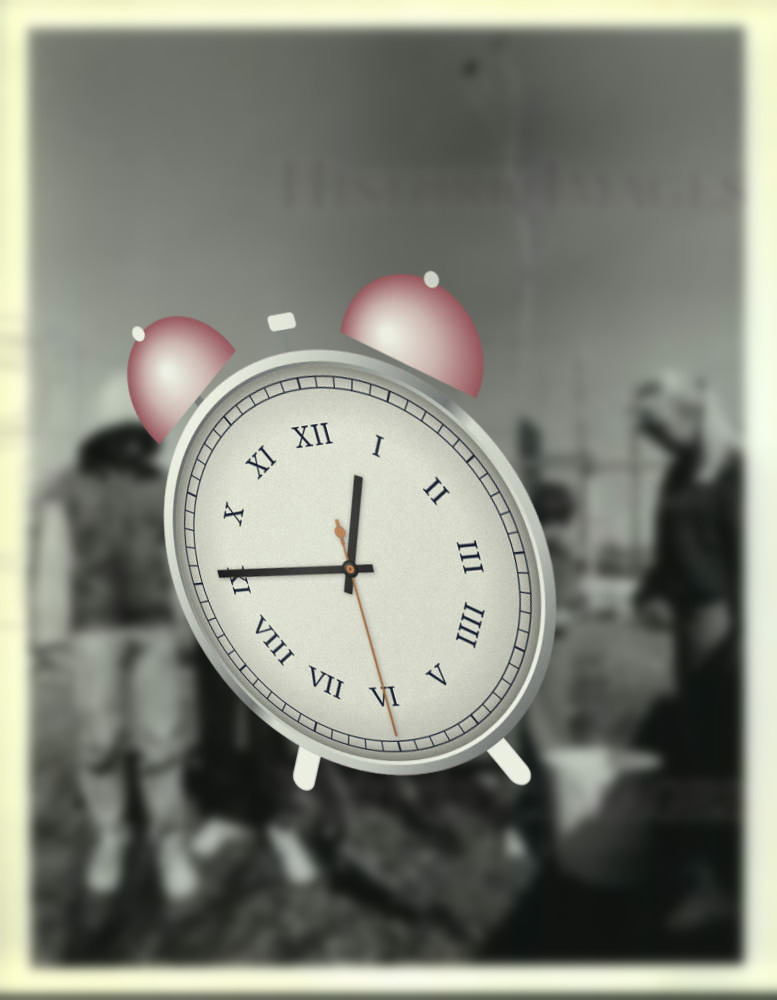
12 h 45 min 30 s
